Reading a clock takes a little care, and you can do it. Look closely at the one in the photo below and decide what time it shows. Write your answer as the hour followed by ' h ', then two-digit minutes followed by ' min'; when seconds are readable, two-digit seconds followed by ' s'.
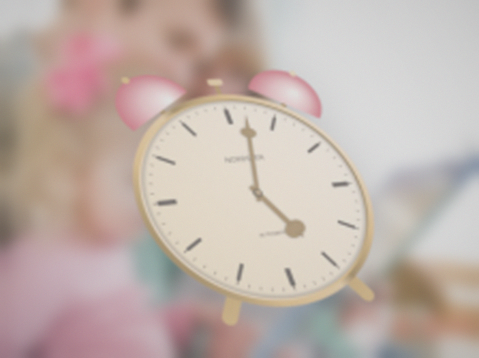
5 h 02 min
